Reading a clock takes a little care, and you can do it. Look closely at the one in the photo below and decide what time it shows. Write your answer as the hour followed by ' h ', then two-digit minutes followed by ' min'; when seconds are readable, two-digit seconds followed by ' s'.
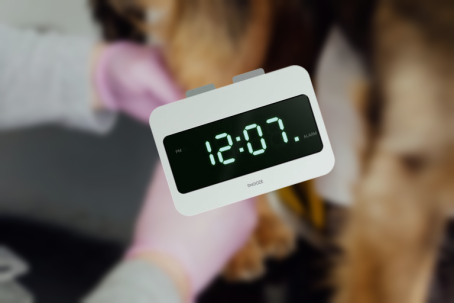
12 h 07 min
